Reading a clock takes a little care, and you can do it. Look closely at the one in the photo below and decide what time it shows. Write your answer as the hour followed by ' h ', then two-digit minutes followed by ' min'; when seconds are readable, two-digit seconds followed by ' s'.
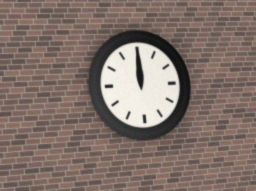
12 h 00 min
